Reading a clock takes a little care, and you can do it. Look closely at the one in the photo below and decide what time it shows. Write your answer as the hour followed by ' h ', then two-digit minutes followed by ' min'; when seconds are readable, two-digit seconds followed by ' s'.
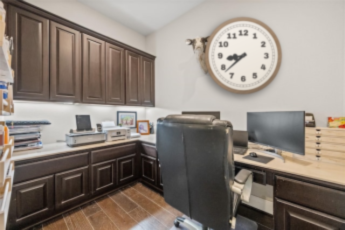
8 h 38 min
